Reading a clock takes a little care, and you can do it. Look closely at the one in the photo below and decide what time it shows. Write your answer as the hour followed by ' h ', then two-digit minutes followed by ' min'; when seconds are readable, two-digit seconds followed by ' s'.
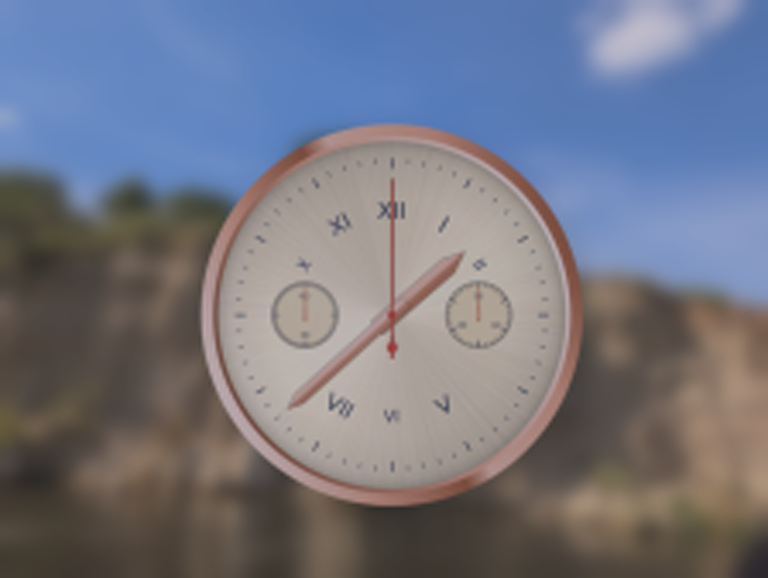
1 h 38 min
